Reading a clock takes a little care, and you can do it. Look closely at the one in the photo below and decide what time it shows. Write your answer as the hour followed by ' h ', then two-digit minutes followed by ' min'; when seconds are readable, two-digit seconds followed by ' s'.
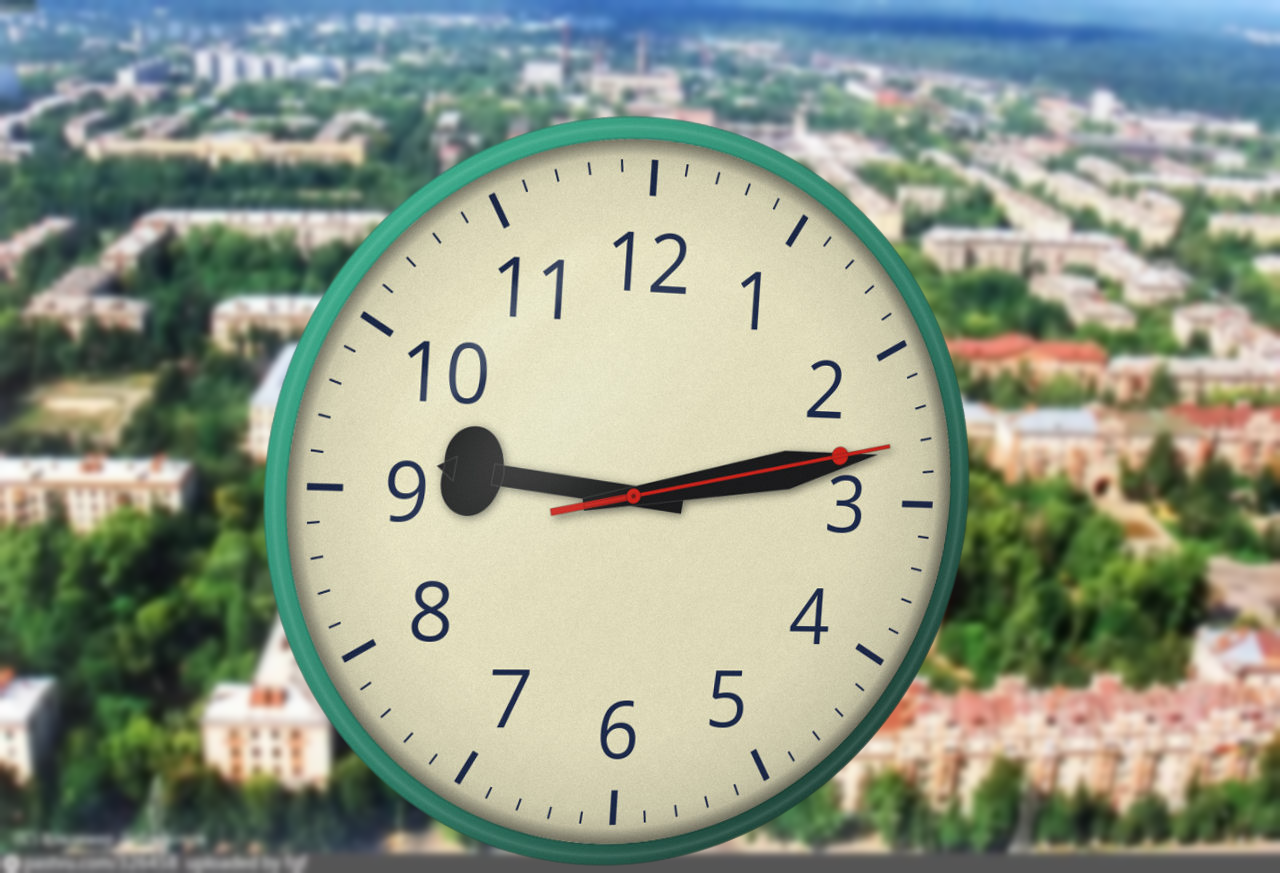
9 h 13 min 13 s
